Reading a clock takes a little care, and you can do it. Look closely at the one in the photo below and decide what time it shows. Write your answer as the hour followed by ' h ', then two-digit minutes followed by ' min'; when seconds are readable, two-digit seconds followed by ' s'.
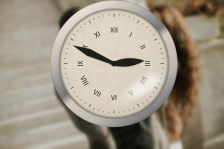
2 h 49 min
